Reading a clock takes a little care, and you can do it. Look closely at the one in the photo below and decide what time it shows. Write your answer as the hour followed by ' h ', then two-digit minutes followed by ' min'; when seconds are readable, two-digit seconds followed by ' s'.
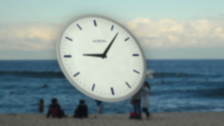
9 h 07 min
